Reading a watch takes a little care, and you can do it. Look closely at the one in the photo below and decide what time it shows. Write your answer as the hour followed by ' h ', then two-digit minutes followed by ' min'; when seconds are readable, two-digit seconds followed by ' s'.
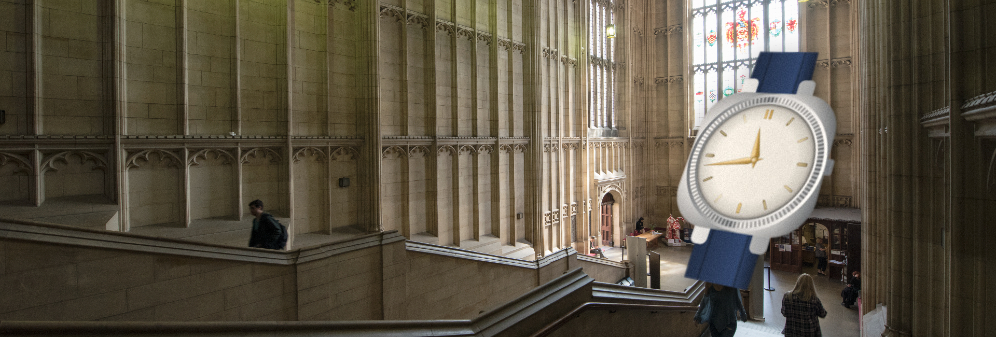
11 h 43 min
